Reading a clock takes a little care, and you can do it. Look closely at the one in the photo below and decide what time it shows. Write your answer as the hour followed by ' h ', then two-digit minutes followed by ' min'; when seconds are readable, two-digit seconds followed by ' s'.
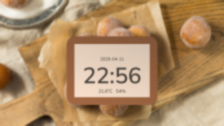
22 h 56 min
